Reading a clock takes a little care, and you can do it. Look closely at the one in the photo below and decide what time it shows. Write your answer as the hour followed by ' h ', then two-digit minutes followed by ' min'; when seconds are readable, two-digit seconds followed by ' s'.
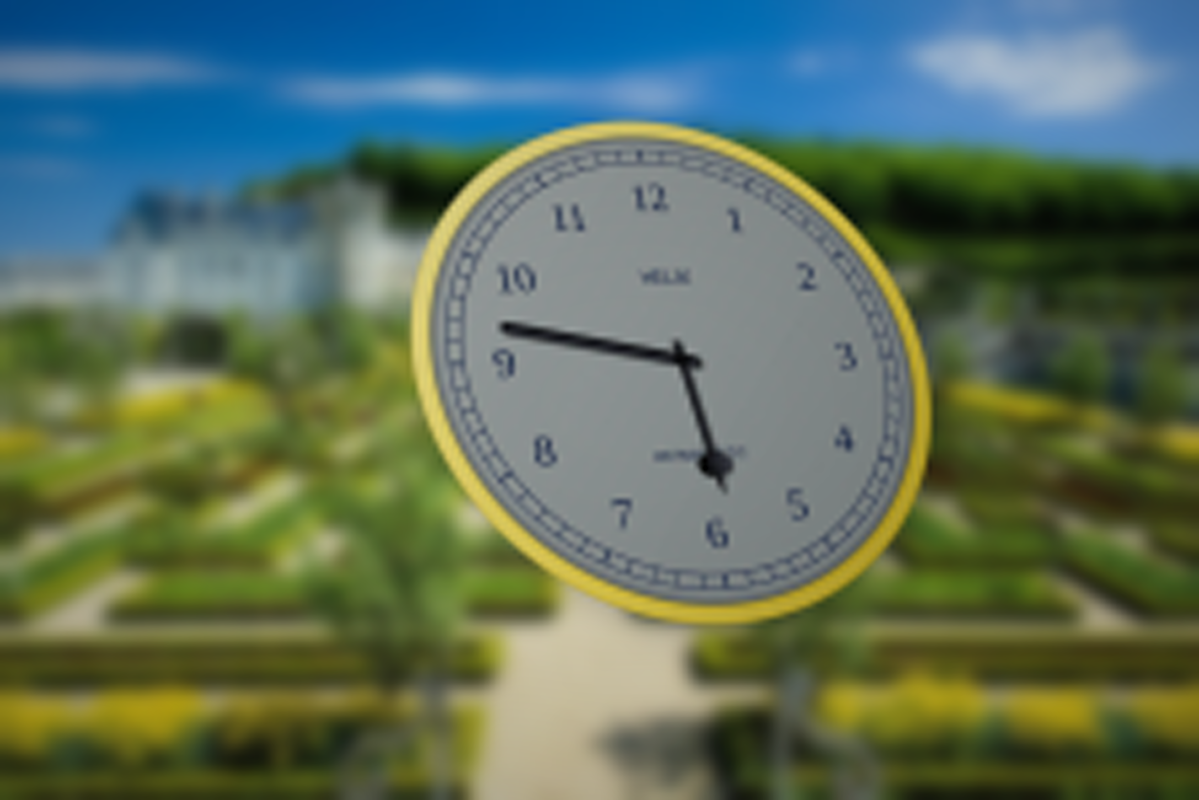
5 h 47 min
